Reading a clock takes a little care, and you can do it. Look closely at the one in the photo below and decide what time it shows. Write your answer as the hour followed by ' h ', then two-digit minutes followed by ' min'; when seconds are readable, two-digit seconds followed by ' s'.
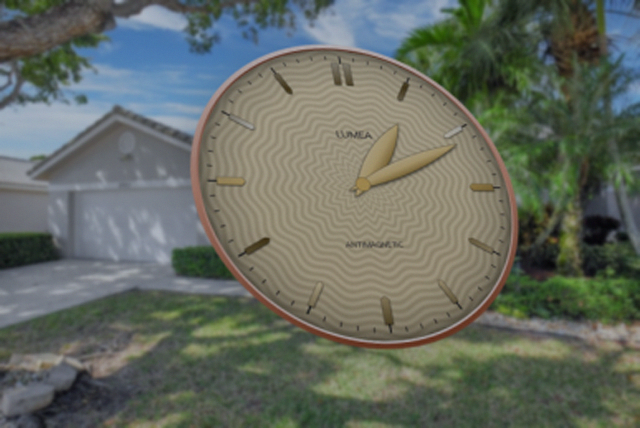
1 h 11 min
